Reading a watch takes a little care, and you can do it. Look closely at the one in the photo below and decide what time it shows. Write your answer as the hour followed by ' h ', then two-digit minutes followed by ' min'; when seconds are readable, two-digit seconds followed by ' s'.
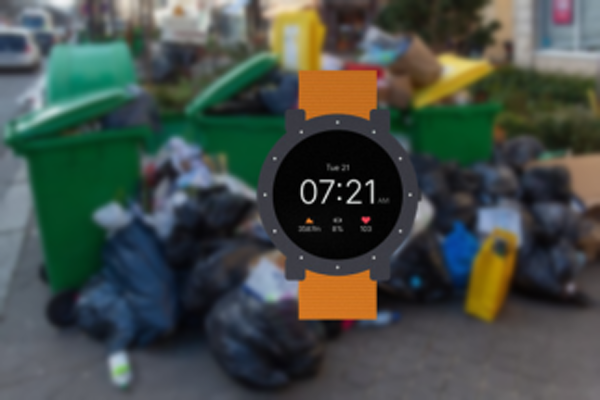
7 h 21 min
